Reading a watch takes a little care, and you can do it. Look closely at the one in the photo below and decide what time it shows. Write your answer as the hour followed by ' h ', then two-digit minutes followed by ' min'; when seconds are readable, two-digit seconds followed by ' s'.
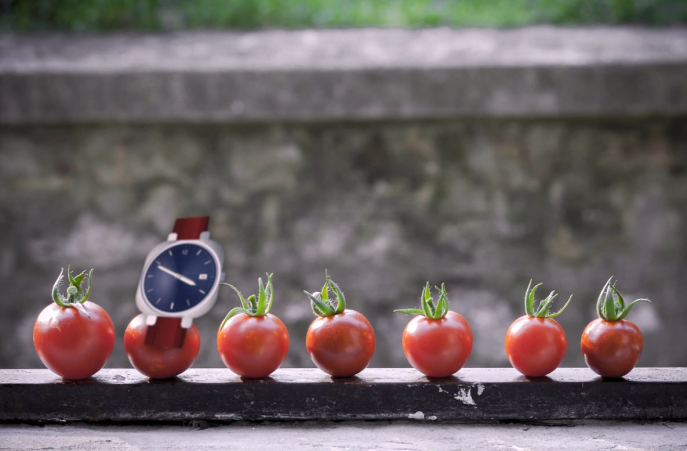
3 h 49 min
